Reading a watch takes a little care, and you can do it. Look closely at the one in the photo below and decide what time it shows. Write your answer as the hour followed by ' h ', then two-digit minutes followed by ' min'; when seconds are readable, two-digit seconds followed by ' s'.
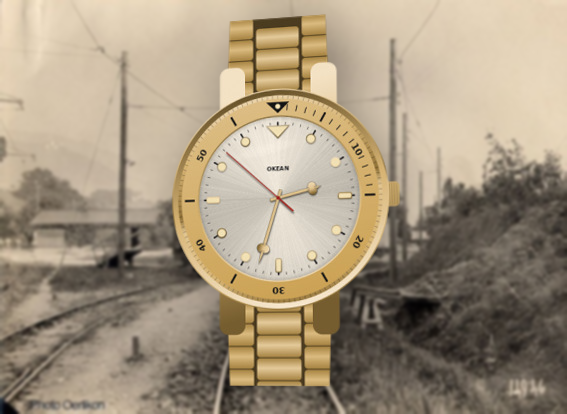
2 h 32 min 52 s
